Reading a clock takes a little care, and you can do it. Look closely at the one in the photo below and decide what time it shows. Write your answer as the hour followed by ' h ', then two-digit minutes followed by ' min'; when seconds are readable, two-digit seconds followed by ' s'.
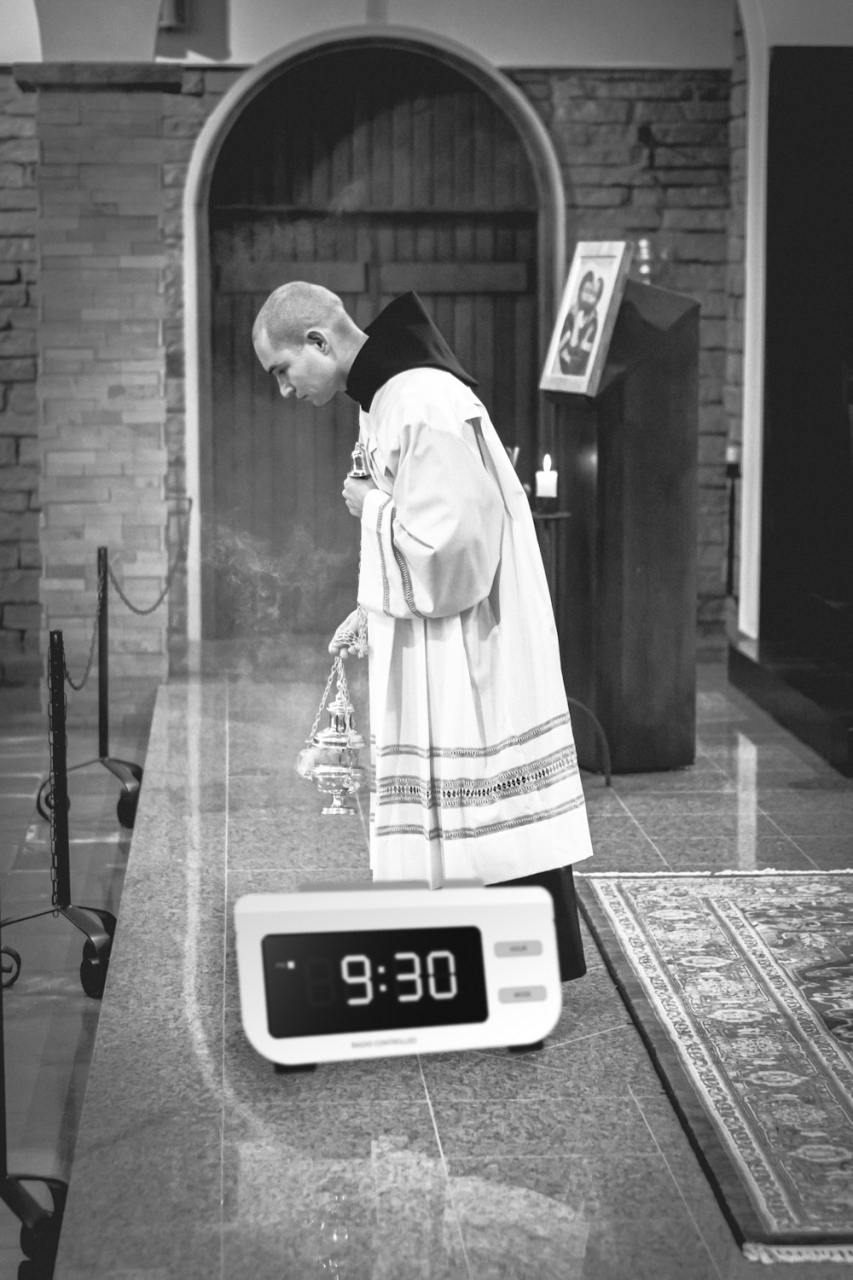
9 h 30 min
